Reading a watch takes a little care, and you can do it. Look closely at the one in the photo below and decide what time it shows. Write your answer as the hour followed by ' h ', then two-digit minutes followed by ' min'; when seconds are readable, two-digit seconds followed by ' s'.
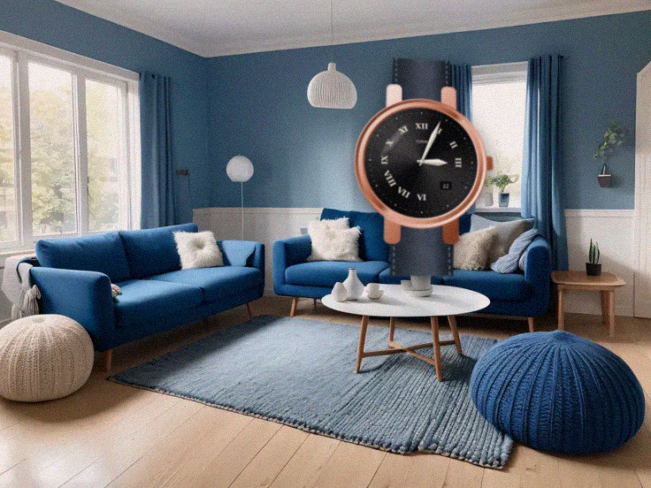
3 h 04 min
